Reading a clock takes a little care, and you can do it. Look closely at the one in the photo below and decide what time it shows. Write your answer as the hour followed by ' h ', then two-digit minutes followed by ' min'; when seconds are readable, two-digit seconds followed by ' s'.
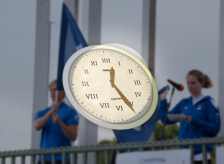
12 h 26 min
